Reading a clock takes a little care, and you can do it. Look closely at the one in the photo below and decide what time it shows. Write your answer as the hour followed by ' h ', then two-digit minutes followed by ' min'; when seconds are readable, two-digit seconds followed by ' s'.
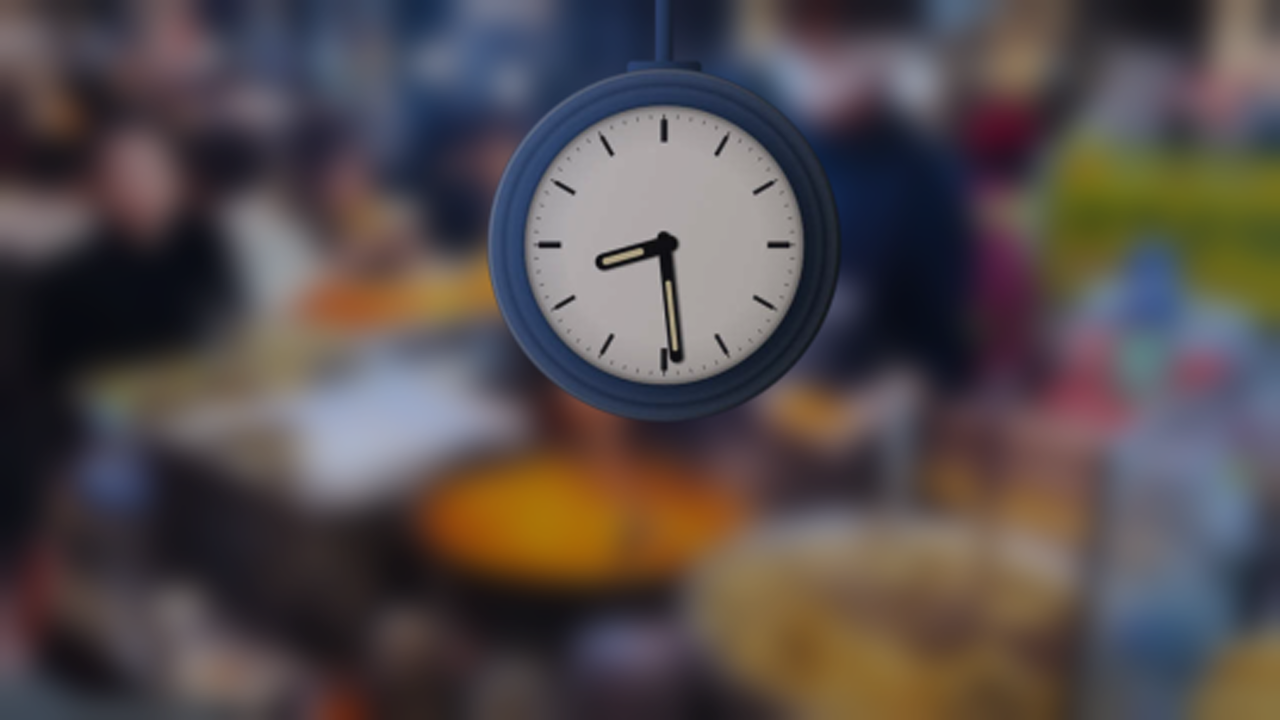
8 h 29 min
